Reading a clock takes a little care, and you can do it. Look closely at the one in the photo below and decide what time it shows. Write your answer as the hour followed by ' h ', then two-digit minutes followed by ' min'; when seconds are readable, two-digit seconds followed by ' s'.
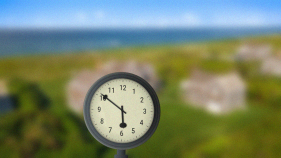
5 h 51 min
